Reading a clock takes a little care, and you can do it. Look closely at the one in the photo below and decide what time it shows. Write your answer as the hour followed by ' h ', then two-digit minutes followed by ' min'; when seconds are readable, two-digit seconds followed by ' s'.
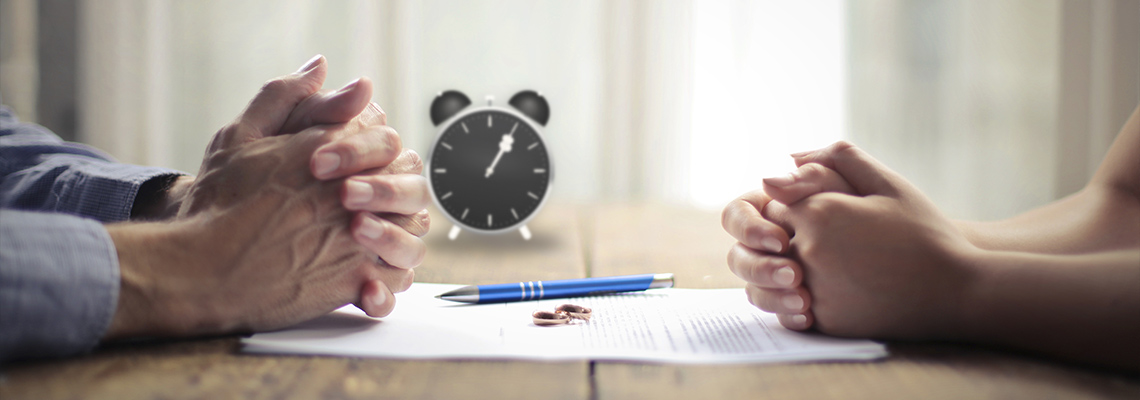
1 h 05 min
